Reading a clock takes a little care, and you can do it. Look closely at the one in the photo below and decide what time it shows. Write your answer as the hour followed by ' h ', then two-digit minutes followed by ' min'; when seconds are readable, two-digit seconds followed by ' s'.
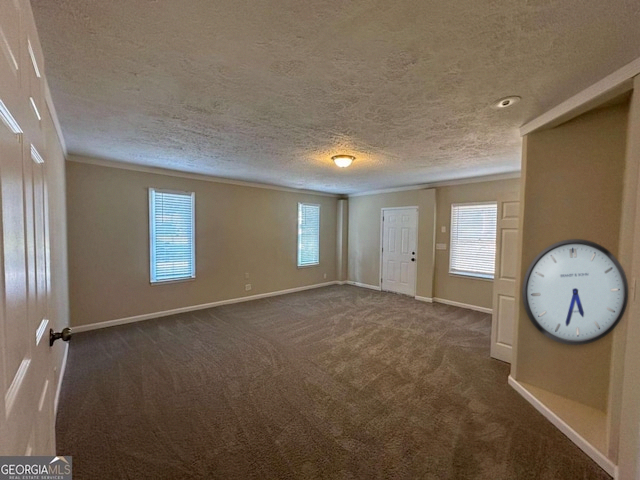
5 h 33 min
